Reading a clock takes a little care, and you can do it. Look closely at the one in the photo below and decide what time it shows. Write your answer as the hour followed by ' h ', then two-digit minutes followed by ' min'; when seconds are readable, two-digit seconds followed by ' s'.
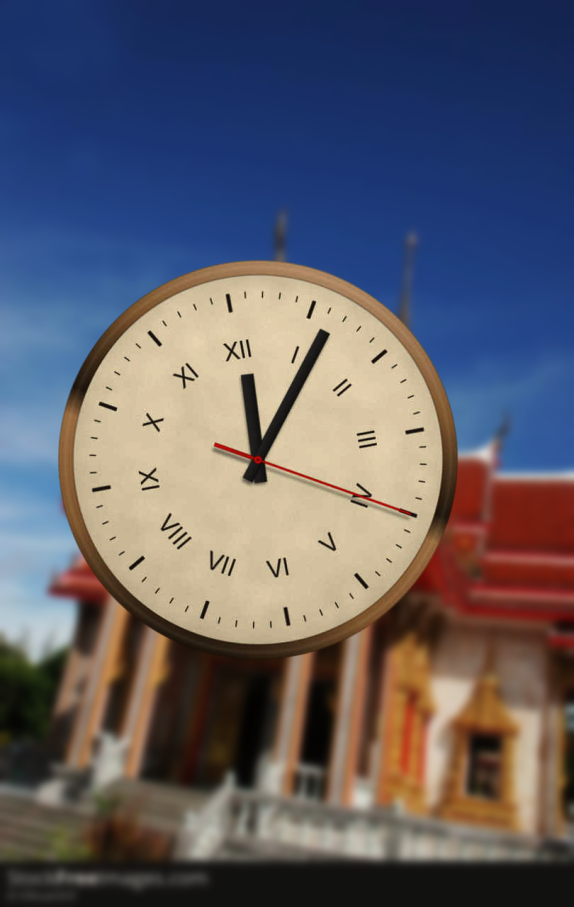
12 h 06 min 20 s
